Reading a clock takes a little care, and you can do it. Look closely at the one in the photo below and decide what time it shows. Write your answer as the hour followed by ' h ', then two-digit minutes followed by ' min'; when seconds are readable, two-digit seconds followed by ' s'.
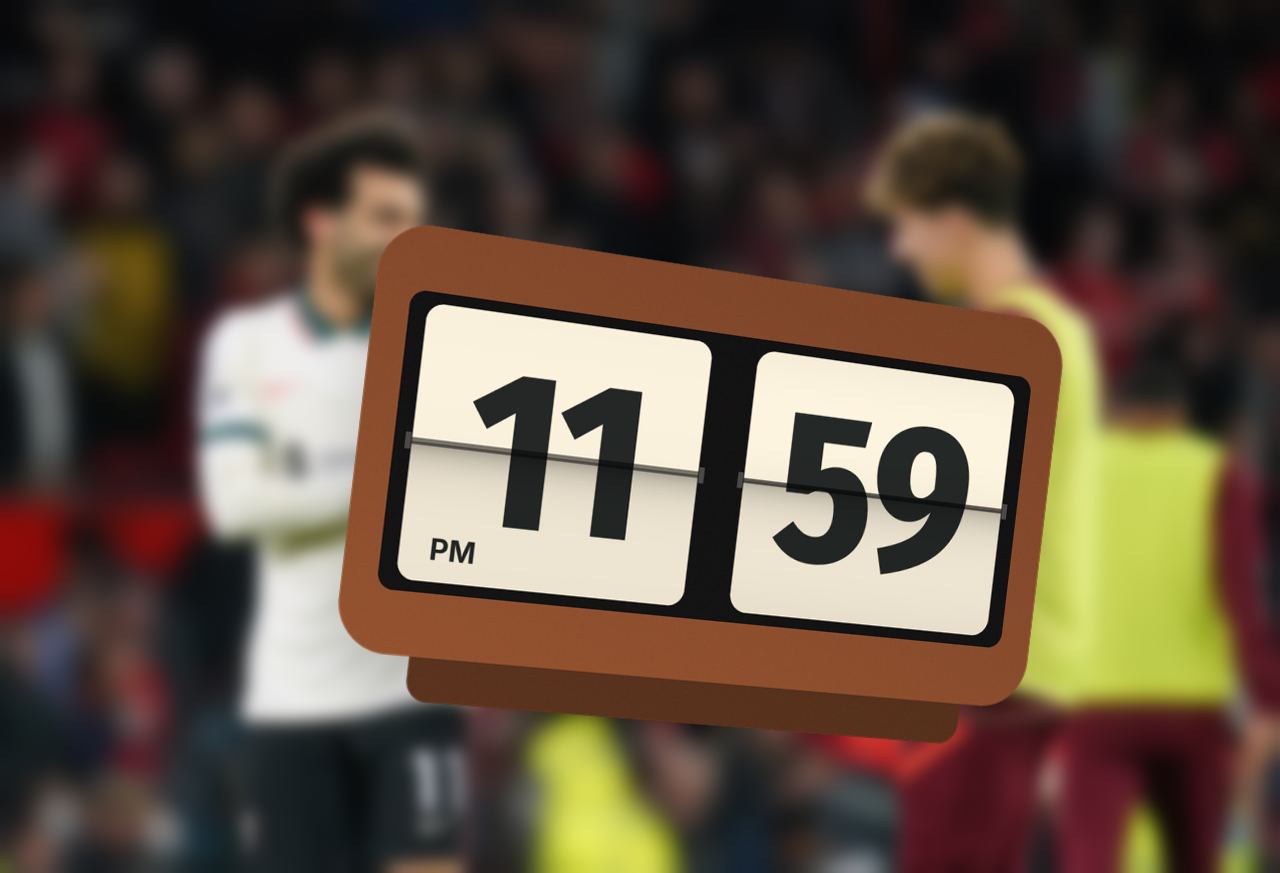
11 h 59 min
